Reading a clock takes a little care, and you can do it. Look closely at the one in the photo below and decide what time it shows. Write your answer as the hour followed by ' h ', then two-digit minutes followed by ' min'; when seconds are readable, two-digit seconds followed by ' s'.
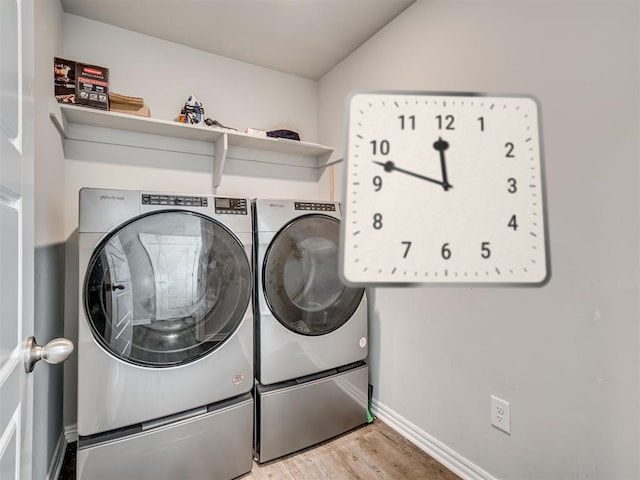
11 h 48 min
